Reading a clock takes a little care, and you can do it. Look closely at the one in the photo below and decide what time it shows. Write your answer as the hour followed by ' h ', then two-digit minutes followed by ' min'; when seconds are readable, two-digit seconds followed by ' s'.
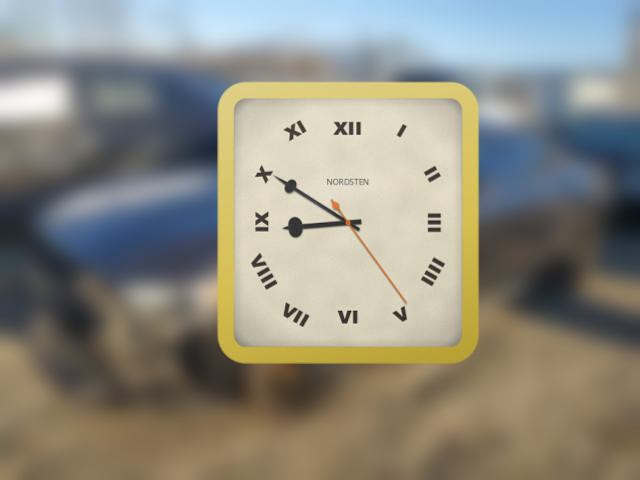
8 h 50 min 24 s
